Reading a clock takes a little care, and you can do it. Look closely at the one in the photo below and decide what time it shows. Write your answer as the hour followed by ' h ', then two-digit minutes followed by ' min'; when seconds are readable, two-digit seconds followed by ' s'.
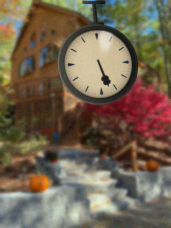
5 h 27 min
